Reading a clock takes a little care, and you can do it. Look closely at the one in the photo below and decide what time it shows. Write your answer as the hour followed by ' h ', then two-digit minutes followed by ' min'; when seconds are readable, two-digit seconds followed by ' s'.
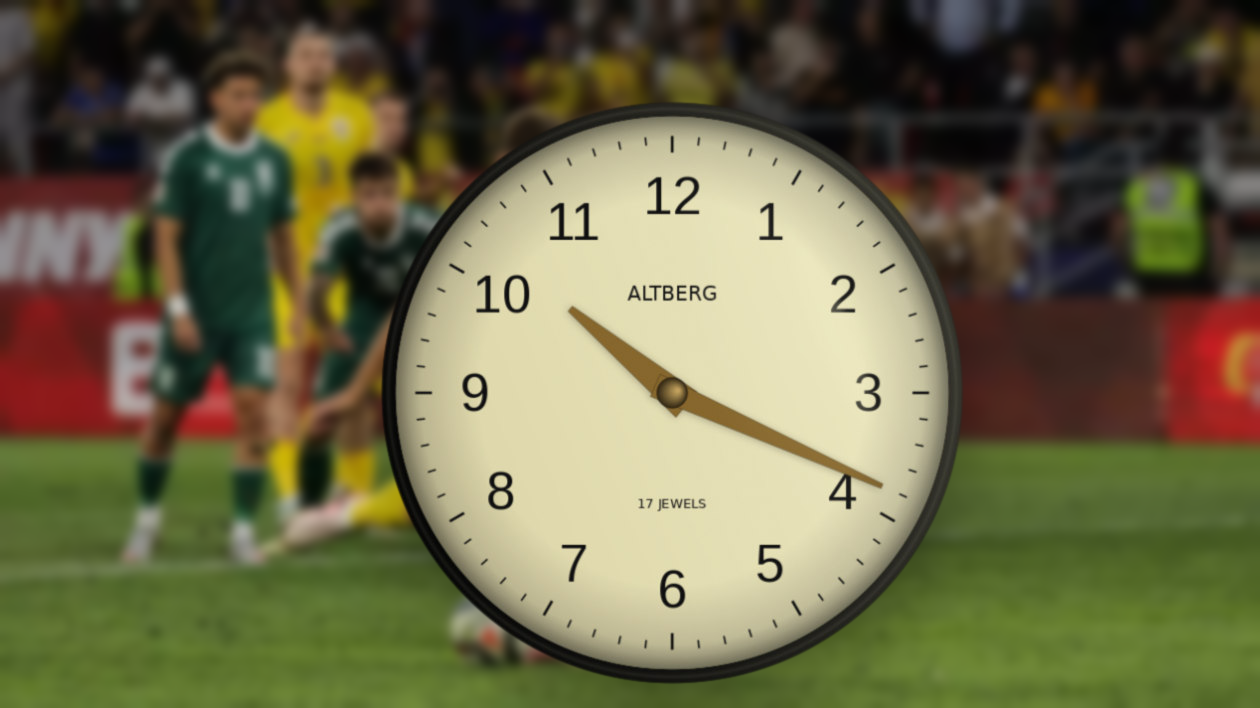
10 h 19 min
